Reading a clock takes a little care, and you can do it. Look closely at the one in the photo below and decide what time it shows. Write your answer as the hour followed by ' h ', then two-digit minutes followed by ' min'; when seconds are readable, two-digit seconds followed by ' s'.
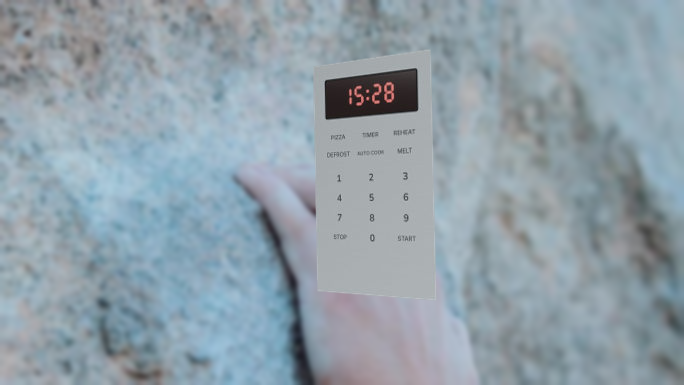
15 h 28 min
